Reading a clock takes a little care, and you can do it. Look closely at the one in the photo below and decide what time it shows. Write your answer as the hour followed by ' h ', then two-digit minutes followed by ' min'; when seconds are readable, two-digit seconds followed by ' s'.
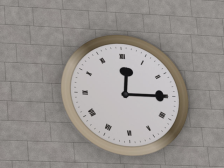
12 h 15 min
